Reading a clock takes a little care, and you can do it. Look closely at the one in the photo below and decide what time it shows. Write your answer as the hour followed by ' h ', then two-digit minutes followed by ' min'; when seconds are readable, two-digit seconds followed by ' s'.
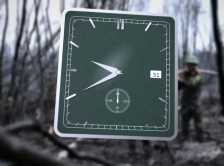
9 h 40 min
